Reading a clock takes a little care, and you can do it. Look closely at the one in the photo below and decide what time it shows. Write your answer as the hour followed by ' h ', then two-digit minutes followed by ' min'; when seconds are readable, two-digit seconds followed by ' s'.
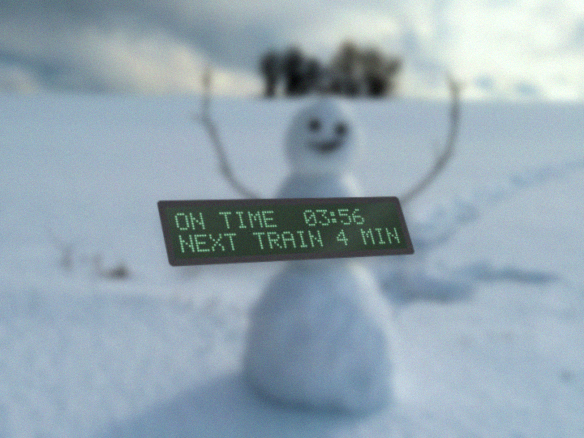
3 h 56 min
